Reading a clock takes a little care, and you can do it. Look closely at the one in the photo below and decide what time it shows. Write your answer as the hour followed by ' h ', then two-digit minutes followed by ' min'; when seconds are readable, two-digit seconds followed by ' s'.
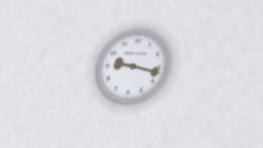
9 h 17 min
